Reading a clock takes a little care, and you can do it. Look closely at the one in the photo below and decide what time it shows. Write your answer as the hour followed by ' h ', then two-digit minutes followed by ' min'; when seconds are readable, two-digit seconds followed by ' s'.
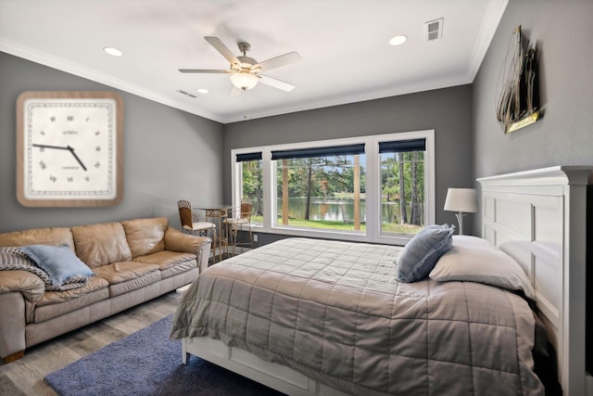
4 h 46 min
